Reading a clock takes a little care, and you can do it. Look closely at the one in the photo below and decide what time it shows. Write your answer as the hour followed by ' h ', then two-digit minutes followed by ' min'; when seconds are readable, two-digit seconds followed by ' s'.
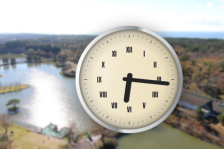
6 h 16 min
